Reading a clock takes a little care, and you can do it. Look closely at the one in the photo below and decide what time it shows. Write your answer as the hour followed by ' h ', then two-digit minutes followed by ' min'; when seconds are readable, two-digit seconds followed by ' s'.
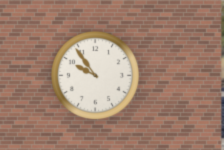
9 h 54 min
